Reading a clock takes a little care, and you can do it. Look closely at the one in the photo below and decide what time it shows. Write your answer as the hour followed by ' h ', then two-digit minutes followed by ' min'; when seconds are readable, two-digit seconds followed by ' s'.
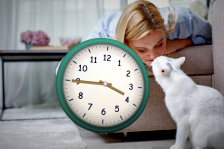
3 h 45 min
